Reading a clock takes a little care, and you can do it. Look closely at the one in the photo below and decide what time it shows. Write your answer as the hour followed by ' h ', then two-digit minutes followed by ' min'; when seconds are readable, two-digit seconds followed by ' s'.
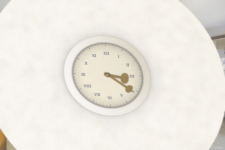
3 h 21 min
